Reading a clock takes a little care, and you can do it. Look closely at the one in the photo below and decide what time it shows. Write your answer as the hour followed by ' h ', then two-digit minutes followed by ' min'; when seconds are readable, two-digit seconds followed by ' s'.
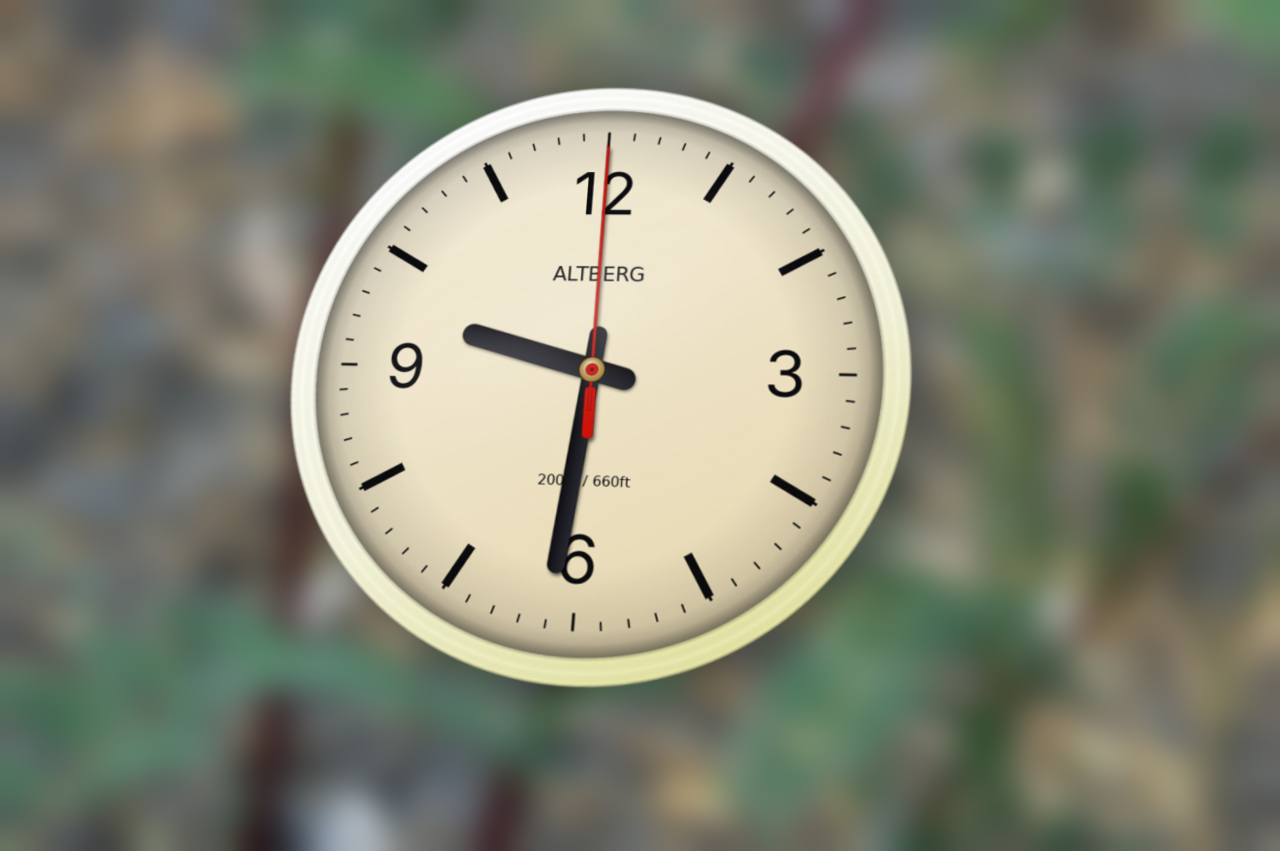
9 h 31 min 00 s
